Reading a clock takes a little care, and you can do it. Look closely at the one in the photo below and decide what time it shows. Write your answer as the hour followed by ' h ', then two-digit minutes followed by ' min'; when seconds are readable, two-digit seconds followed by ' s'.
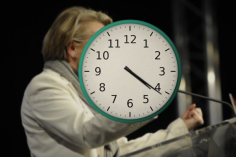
4 h 21 min
